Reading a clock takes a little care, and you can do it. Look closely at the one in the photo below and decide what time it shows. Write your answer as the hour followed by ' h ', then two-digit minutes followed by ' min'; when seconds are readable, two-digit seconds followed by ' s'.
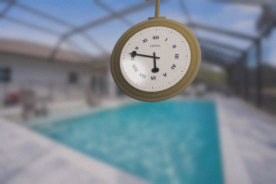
5 h 47 min
